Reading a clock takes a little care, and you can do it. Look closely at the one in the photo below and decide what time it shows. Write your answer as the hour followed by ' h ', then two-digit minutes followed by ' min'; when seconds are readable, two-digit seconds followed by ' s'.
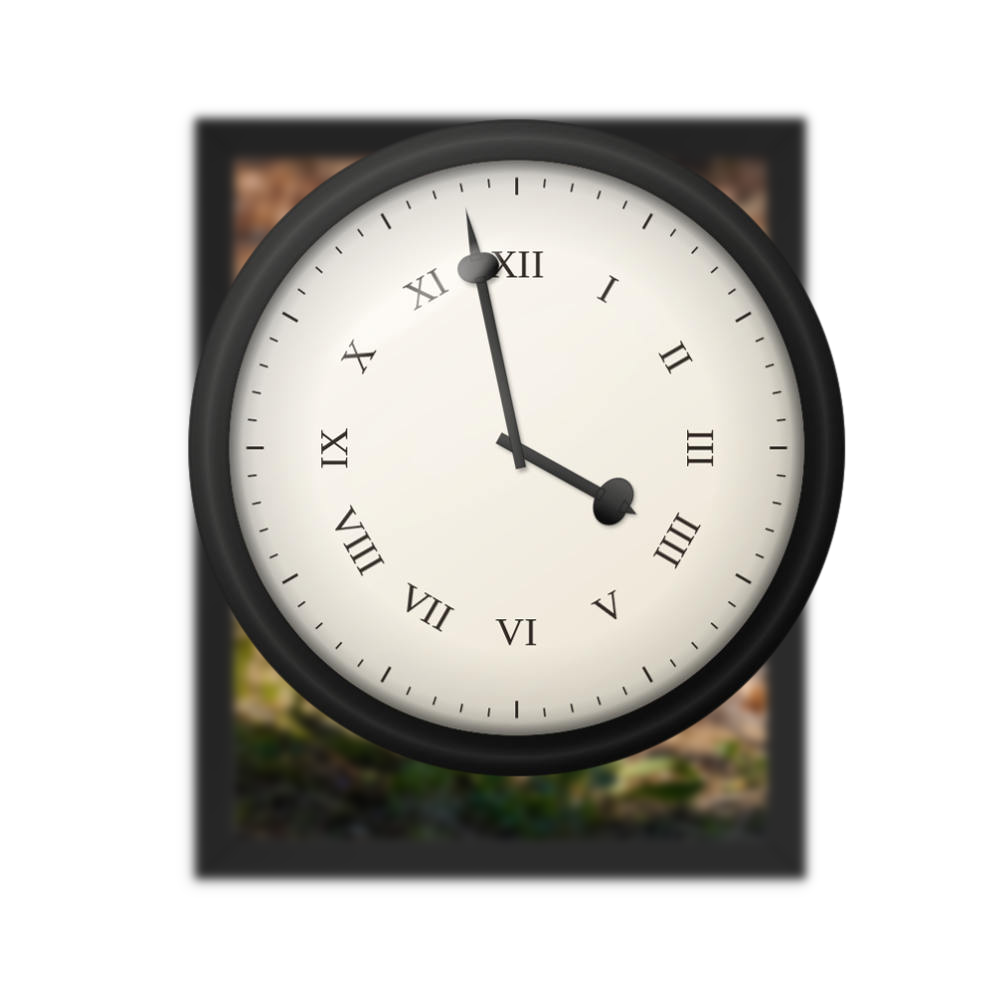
3 h 58 min
